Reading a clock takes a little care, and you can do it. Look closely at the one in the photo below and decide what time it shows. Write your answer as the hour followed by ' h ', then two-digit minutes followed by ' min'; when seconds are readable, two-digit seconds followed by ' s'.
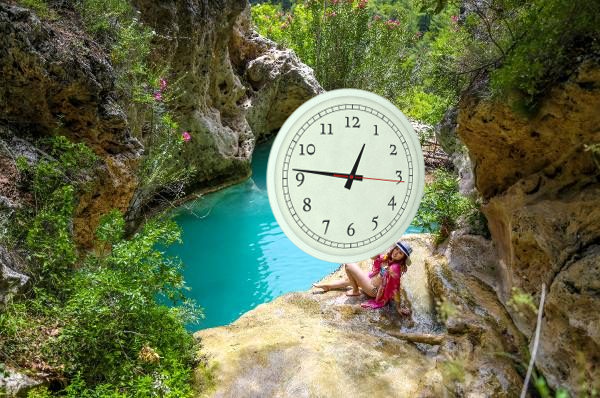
12 h 46 min 16 s
